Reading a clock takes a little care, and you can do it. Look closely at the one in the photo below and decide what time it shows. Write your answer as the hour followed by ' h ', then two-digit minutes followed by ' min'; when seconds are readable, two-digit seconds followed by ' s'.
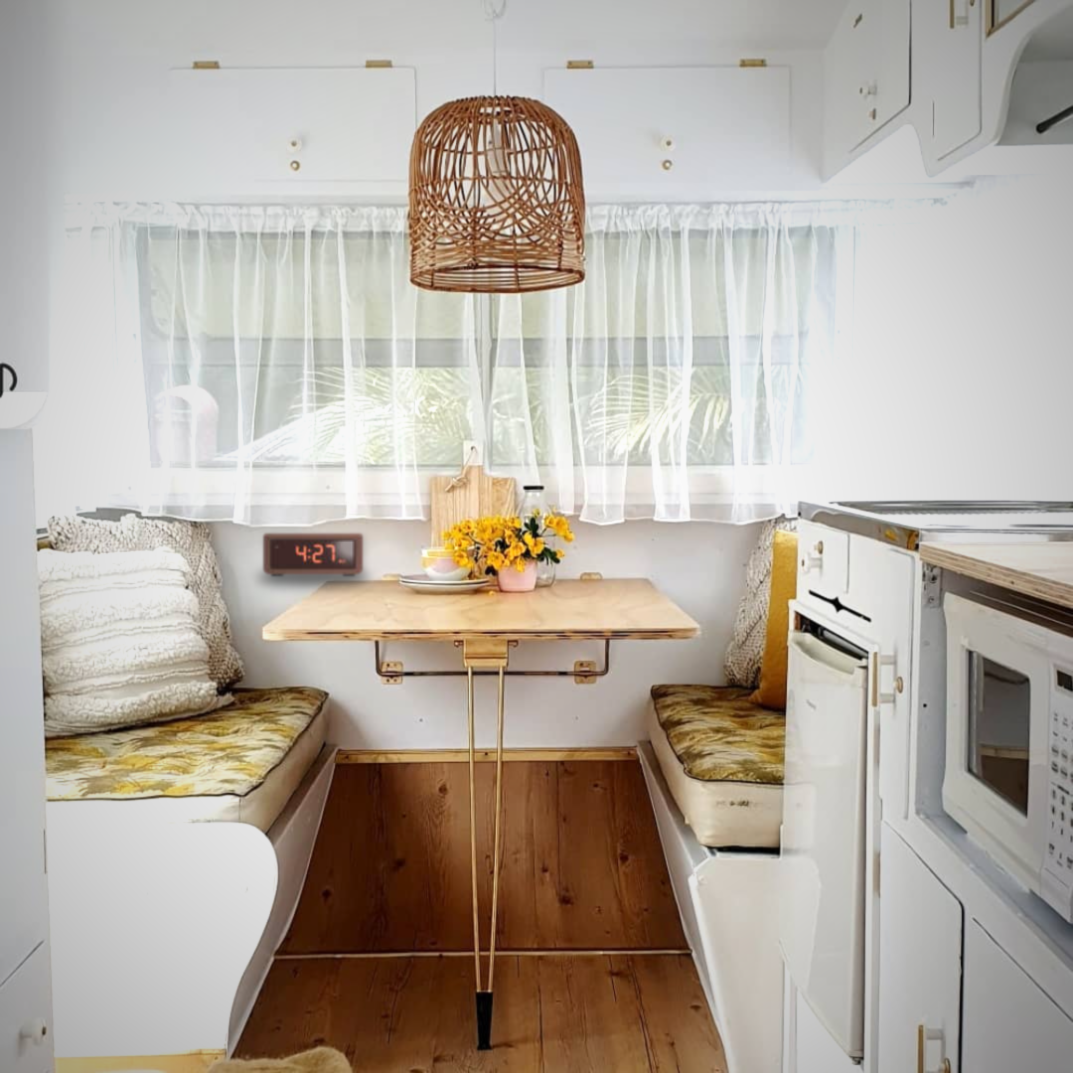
4 h 27 min
